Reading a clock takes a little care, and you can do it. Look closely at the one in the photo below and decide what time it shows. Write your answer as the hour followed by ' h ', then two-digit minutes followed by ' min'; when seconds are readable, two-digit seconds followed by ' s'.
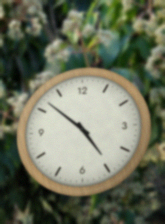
4 h 52 min
